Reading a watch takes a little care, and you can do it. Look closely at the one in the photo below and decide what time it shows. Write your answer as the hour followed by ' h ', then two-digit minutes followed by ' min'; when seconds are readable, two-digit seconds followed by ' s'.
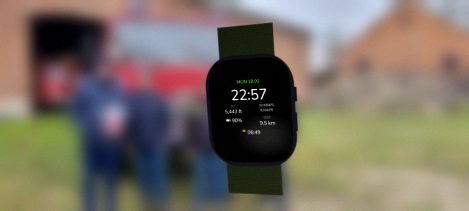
22 h 57 min
